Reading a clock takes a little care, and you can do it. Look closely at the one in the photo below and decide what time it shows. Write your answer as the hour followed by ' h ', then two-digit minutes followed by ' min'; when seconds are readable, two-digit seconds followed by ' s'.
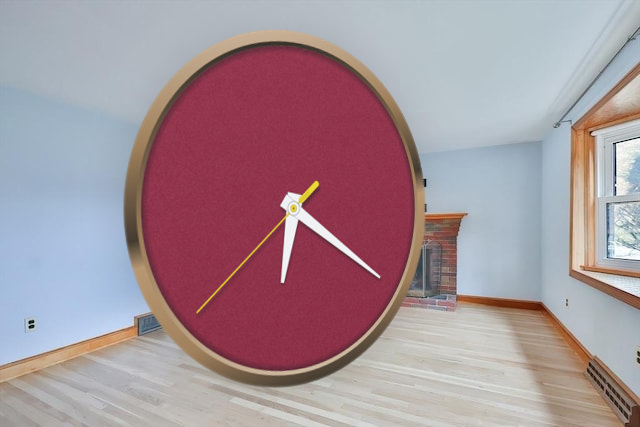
6 h 20 min 38 s
